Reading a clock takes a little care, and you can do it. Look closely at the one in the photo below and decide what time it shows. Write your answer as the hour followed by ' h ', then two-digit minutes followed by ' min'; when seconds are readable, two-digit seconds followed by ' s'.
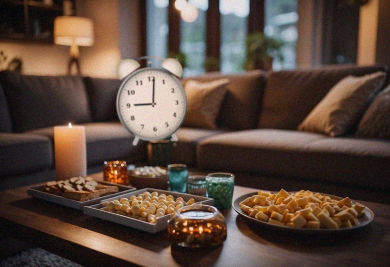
9 h 01 min
